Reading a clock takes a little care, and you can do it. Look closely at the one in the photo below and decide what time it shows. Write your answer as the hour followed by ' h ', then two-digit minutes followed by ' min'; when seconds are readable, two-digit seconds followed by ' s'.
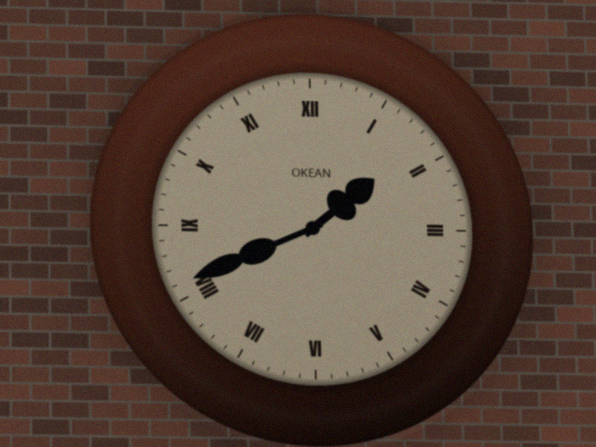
1 h 41 min
